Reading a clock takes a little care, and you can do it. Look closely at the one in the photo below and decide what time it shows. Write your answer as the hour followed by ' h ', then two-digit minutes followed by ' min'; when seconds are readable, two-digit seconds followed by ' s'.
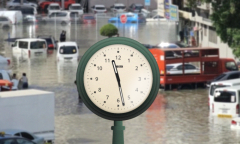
11 h 28 min
